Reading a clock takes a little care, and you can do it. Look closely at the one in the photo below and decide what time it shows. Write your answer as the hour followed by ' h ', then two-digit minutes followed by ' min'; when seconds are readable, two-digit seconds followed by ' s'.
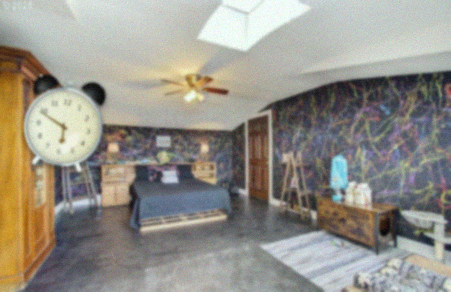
5 h 49 min
